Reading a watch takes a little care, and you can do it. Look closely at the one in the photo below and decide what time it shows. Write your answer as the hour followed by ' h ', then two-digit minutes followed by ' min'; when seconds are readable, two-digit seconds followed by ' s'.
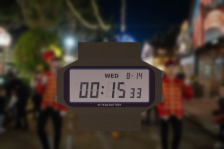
0 h 15 min 33 s
